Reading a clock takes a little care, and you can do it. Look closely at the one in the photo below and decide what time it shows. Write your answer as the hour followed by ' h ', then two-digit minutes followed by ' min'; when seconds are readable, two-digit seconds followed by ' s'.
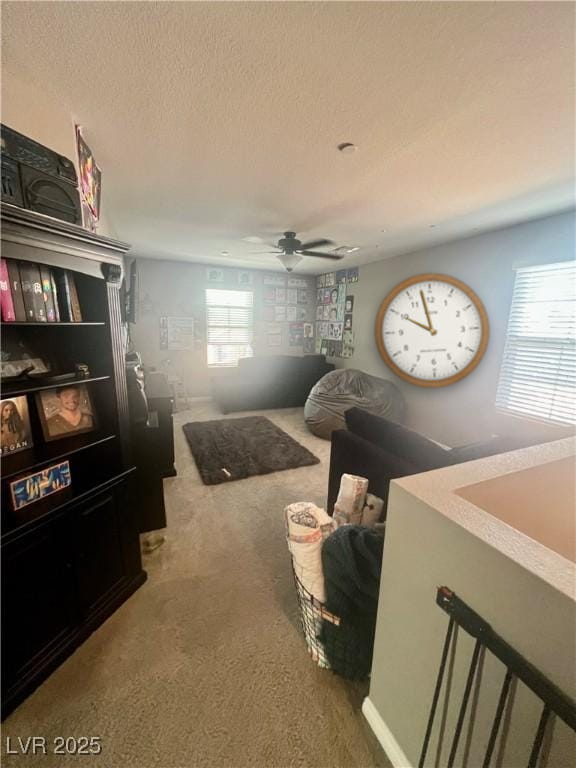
9 h 58 min
